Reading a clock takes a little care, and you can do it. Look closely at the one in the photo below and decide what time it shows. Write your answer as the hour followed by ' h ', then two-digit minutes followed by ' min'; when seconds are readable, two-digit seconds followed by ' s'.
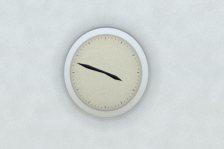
3 h 48 min
